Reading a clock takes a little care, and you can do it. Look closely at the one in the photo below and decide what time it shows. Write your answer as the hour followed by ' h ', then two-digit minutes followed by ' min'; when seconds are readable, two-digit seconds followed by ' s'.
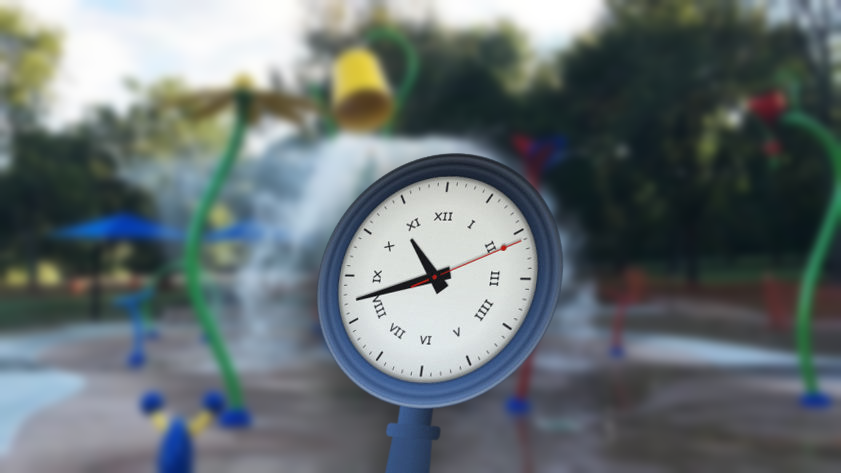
10 h 42 min 11 s
